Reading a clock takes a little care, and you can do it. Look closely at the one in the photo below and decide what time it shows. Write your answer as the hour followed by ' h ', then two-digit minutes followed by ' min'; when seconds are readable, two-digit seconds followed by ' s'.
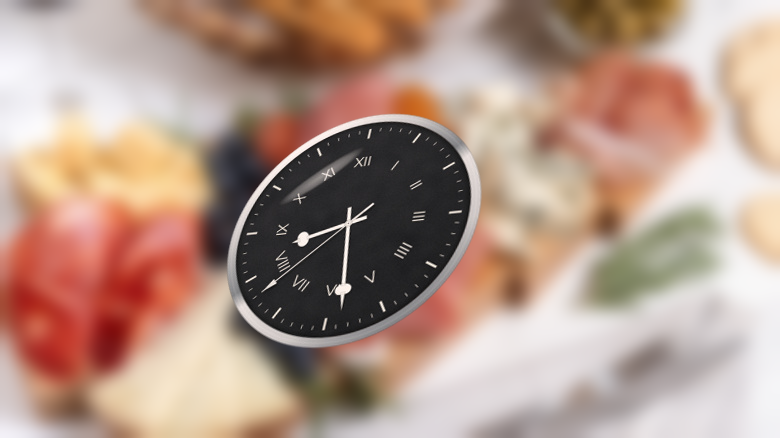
8 h 28 min 38 s
